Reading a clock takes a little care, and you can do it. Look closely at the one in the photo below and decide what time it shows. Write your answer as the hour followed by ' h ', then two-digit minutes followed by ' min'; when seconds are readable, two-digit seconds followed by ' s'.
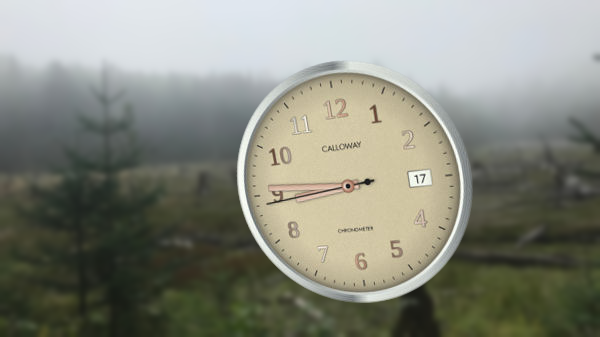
8 h 45 min 44 s
